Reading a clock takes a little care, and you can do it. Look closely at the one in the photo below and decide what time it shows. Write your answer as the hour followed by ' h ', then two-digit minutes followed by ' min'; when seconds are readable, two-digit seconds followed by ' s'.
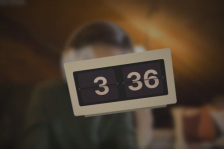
3 h 36 min
